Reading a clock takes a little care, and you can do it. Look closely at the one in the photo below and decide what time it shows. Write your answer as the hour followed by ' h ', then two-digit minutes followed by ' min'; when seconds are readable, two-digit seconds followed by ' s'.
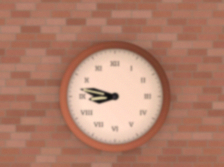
8 h 47 min
